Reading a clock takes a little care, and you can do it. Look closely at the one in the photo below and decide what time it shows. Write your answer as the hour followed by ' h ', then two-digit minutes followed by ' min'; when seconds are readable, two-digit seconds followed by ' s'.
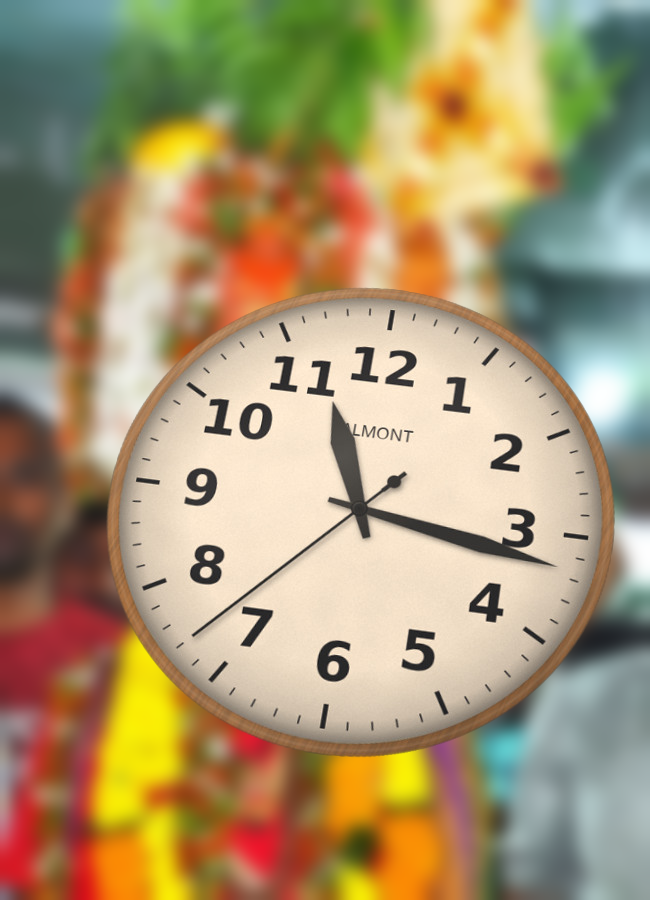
11 h 16 min 37 s
